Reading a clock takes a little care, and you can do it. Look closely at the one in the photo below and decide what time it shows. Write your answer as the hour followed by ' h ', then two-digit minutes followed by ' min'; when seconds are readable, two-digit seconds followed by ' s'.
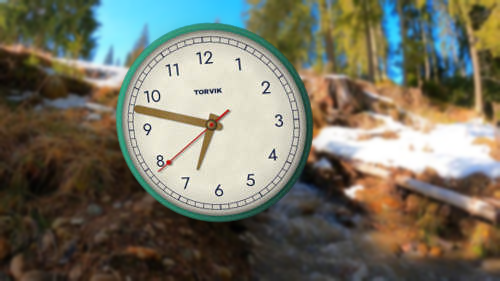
6 h 47 min 39 s
